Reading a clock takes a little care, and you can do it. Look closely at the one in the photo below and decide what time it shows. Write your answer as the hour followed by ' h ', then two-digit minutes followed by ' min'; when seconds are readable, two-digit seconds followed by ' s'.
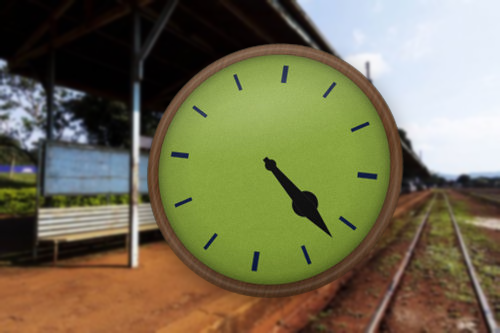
4 h 22 min
